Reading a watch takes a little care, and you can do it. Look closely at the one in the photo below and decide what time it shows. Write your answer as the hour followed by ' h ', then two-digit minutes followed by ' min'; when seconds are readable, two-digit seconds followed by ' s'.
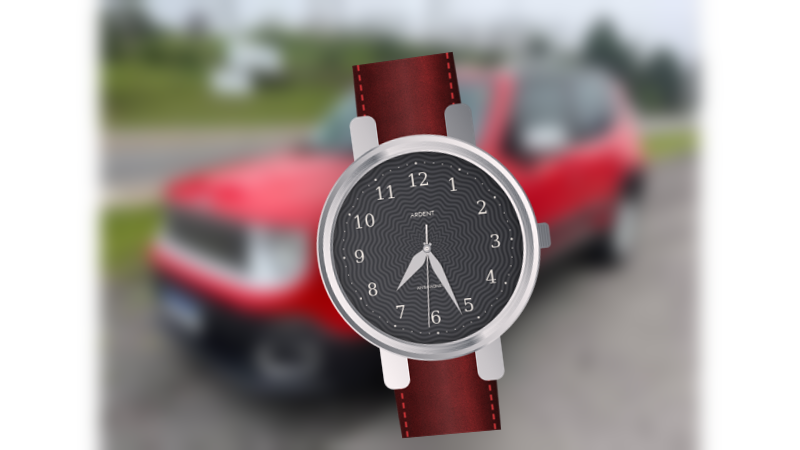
7 h 26 min 31 s
